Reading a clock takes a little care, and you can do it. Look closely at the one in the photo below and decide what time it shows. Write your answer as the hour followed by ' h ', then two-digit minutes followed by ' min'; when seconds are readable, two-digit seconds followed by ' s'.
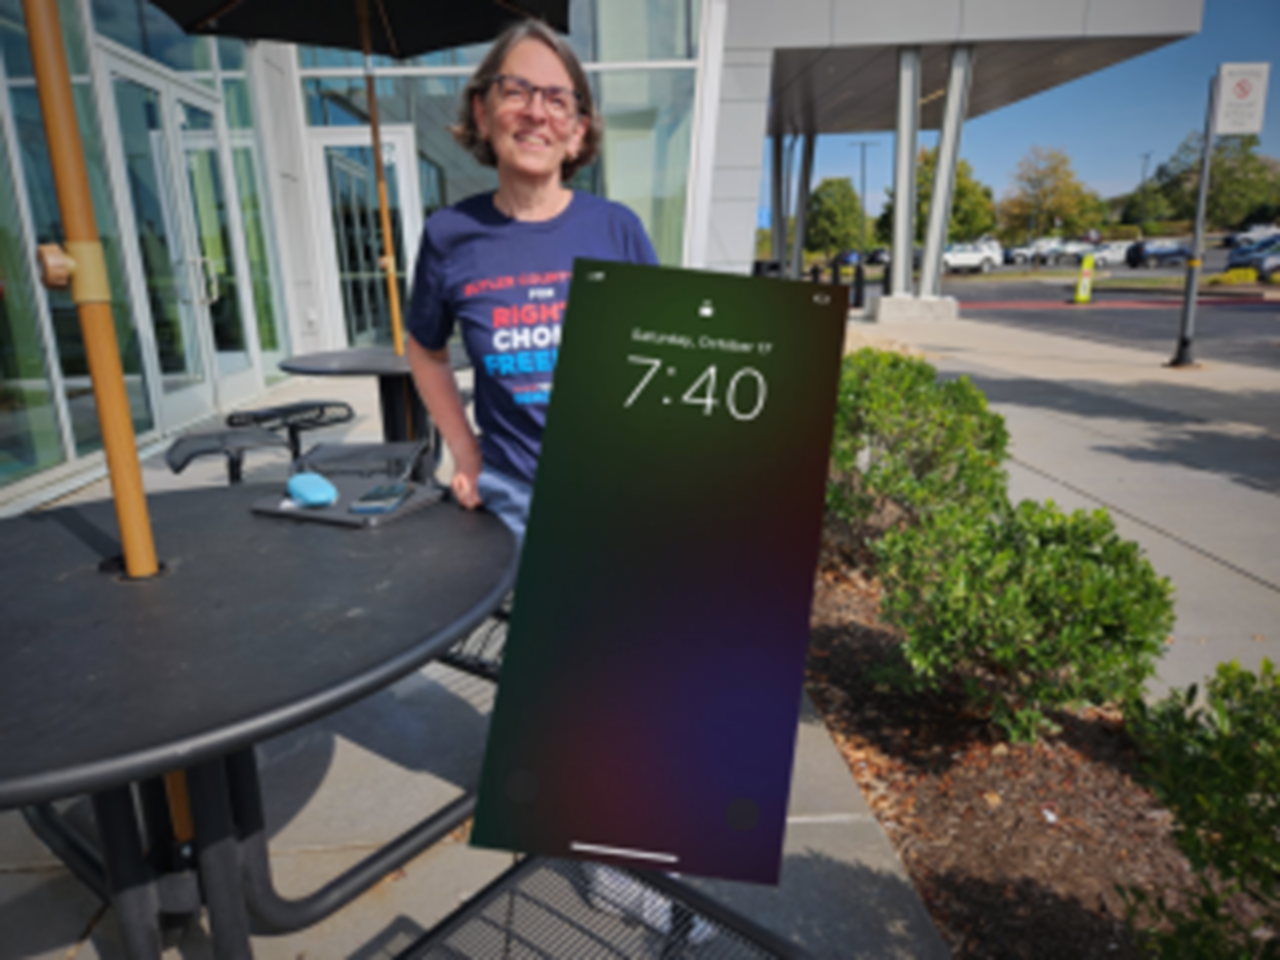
7 h 40 min
